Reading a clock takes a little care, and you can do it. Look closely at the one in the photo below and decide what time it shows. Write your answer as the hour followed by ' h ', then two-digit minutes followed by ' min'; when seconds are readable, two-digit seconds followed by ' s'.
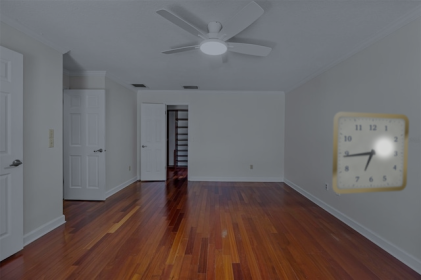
6 h 44 min
